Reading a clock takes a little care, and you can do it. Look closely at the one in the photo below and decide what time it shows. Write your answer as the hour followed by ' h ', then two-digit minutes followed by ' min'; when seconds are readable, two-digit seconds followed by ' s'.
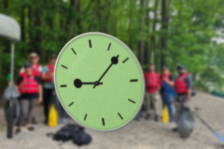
9 h 08 min
